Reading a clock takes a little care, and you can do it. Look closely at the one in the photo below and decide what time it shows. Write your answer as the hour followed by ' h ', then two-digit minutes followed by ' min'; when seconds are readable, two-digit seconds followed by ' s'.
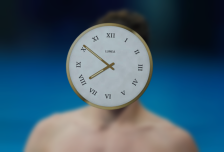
7 h 51 min
